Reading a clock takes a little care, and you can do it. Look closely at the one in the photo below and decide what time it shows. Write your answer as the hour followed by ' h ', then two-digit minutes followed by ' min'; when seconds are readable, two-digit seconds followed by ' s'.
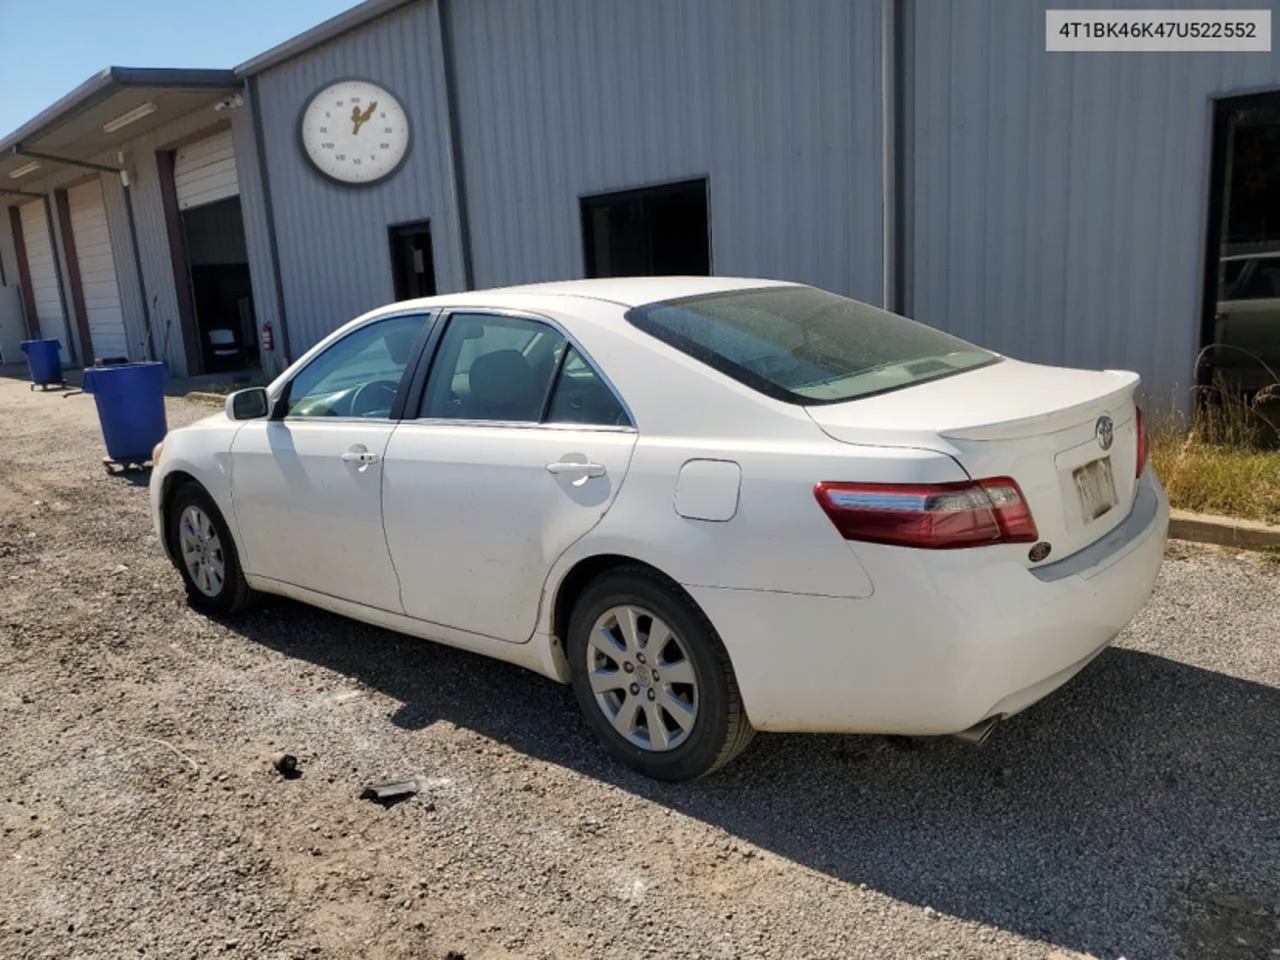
12 h 06 min
